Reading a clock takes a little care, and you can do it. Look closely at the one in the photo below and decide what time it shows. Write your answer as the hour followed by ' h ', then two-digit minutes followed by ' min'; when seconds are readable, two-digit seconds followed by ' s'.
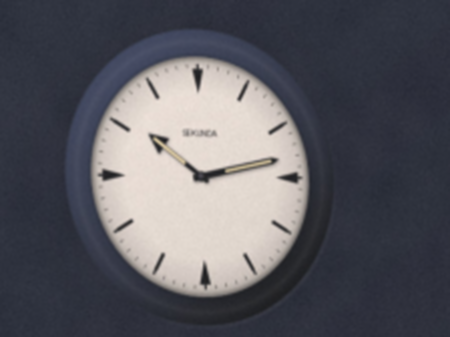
10 h 13 min
